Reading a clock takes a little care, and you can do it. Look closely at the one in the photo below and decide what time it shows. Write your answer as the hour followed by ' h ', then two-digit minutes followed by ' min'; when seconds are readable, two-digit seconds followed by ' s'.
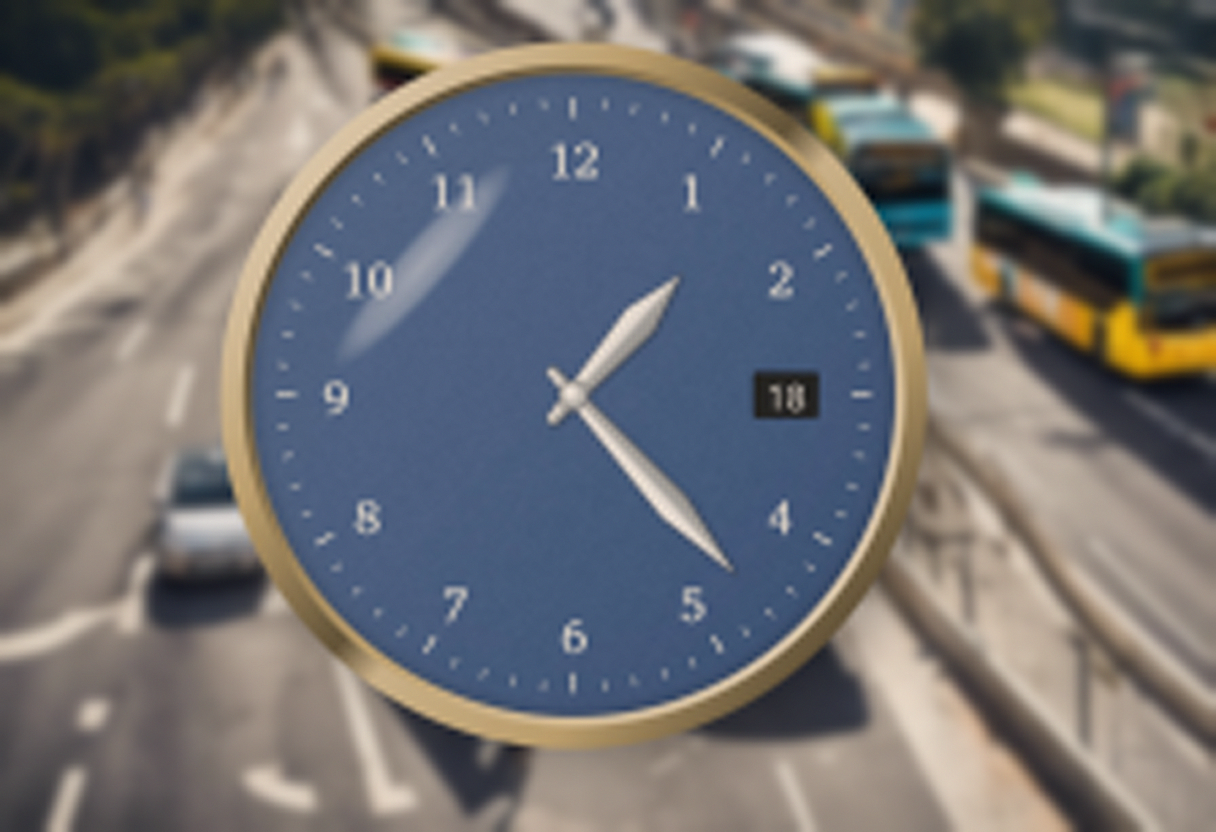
1 h 23 min
